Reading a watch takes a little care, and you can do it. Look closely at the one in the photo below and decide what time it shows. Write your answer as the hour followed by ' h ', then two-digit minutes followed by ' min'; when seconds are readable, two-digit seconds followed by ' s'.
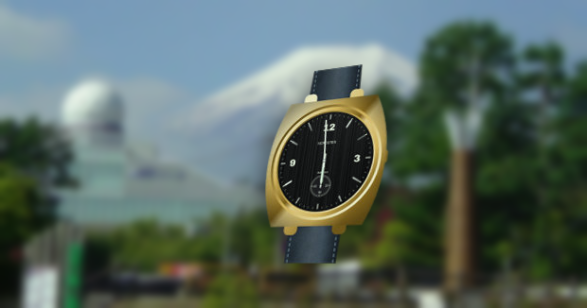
5 h 59 min
